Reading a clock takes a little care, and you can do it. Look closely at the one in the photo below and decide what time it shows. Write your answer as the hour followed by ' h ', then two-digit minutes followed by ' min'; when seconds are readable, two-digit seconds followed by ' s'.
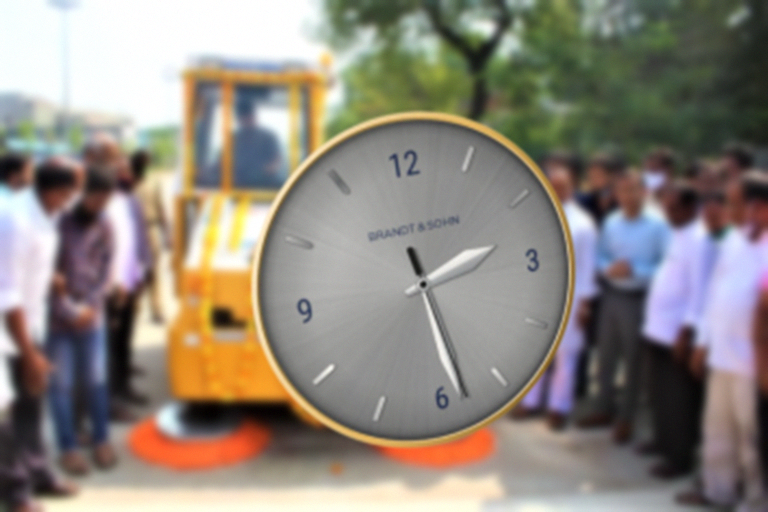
2 h 28 min 28 s
